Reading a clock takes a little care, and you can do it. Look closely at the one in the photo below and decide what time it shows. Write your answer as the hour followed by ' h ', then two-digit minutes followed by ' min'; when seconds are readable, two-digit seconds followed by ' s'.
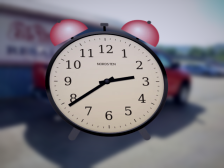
2 h 39 min
